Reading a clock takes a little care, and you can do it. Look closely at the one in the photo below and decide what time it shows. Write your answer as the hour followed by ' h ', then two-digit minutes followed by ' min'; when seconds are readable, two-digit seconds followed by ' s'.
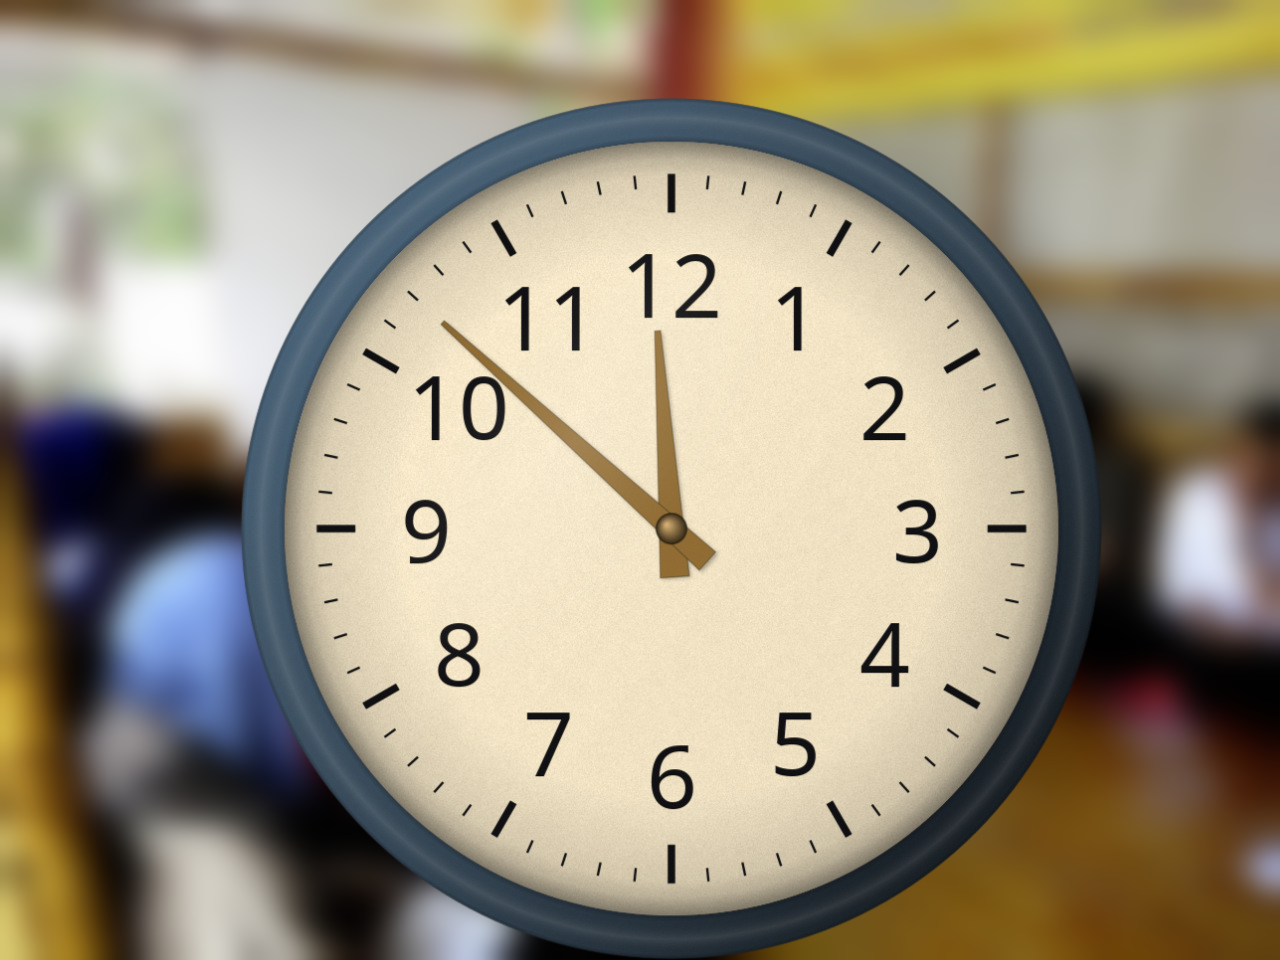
11 h 52 min
